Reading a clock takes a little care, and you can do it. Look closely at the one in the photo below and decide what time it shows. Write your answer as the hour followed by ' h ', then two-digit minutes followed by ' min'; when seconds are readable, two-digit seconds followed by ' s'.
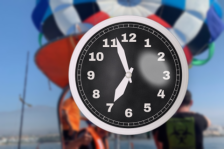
6 h 57 min
